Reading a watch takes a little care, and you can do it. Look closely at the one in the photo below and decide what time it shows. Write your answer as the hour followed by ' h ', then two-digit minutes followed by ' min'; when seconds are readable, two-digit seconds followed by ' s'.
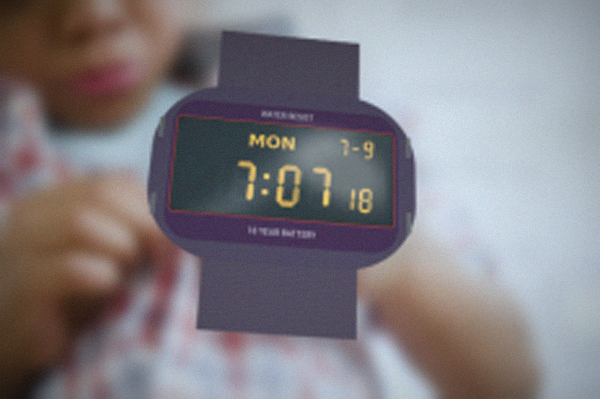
7 h 07 min 18 s
